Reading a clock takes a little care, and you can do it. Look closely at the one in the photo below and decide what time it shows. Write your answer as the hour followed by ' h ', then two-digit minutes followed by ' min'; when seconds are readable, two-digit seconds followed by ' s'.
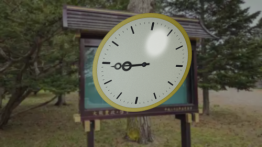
8 h 44 min
